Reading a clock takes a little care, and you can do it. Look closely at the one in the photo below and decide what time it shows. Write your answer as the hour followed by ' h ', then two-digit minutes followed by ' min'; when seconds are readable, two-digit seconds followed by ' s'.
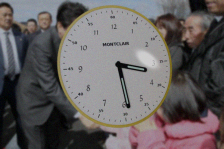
3 h 29 min
